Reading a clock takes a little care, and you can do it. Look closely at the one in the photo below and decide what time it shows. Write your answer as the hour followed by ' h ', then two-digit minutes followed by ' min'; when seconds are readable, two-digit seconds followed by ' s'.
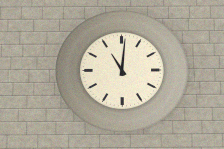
11 h 01 min
